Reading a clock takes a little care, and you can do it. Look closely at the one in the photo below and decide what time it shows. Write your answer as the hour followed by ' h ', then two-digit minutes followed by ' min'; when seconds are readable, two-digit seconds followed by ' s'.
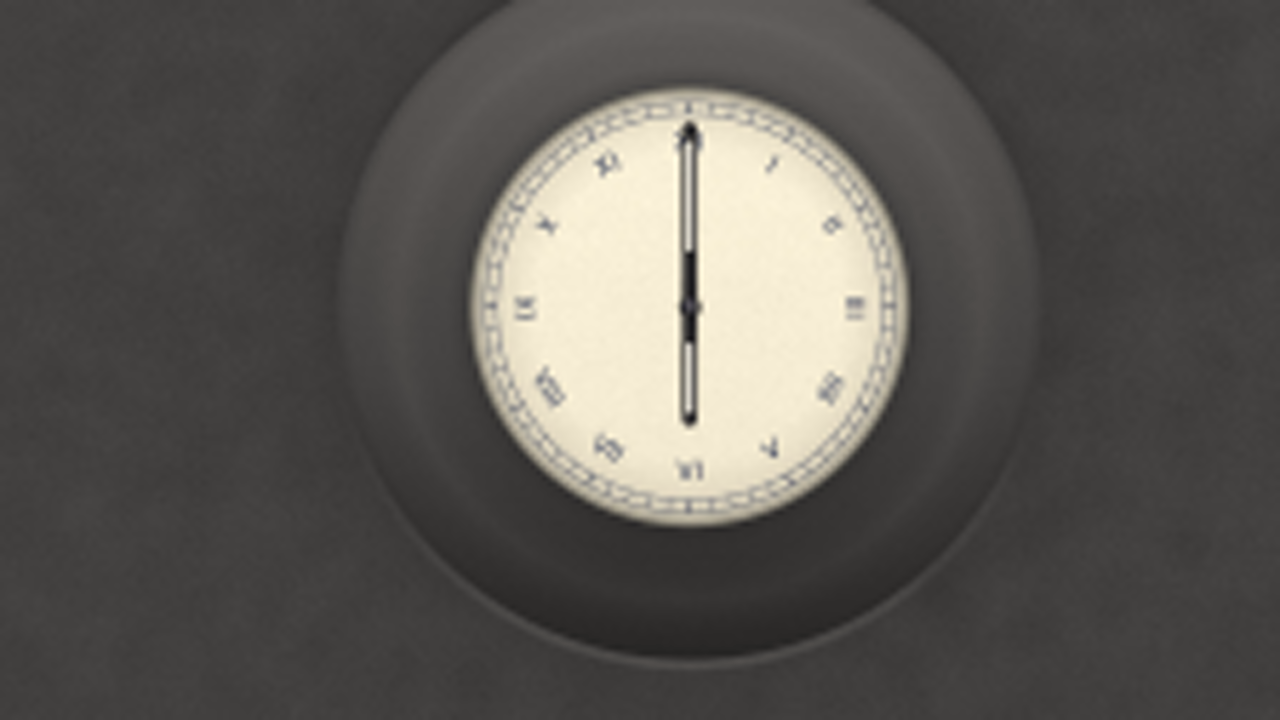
6 h 00 min
